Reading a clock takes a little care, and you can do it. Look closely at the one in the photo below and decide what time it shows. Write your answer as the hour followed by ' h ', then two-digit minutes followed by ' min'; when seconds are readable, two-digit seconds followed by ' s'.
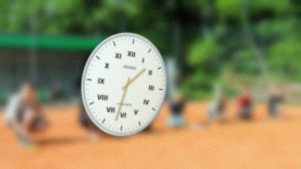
1 h 32 min
